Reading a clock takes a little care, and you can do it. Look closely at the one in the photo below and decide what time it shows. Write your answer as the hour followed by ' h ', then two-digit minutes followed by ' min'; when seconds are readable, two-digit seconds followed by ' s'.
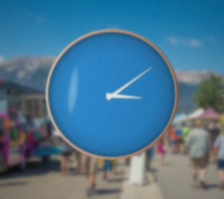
3 h 09 min
